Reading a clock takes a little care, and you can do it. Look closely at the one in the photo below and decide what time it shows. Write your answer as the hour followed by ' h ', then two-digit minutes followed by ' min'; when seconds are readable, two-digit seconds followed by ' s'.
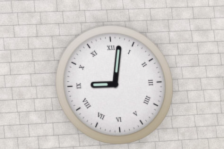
9 h 02 min
